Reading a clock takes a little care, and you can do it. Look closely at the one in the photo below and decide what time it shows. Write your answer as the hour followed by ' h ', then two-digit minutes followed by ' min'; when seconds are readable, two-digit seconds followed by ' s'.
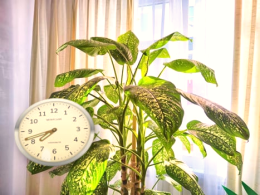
7 h 42 min
